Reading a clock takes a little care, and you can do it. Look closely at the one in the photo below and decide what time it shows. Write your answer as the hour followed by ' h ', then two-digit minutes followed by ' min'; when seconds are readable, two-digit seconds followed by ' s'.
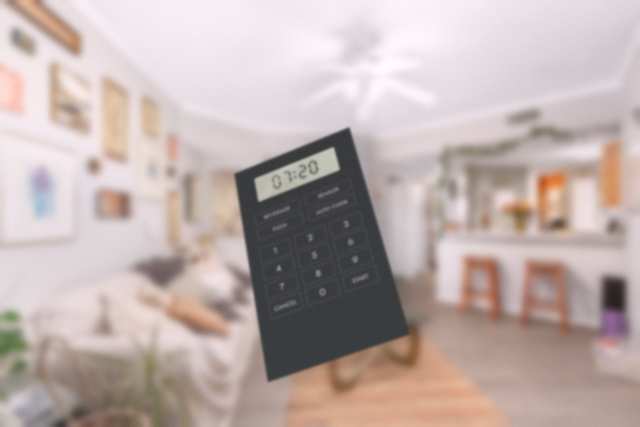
7 h 20 min
